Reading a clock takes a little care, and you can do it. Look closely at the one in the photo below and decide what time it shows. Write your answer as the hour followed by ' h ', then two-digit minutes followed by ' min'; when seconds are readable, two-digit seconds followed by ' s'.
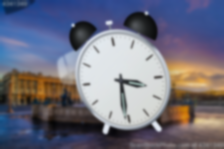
3 h 31 min
